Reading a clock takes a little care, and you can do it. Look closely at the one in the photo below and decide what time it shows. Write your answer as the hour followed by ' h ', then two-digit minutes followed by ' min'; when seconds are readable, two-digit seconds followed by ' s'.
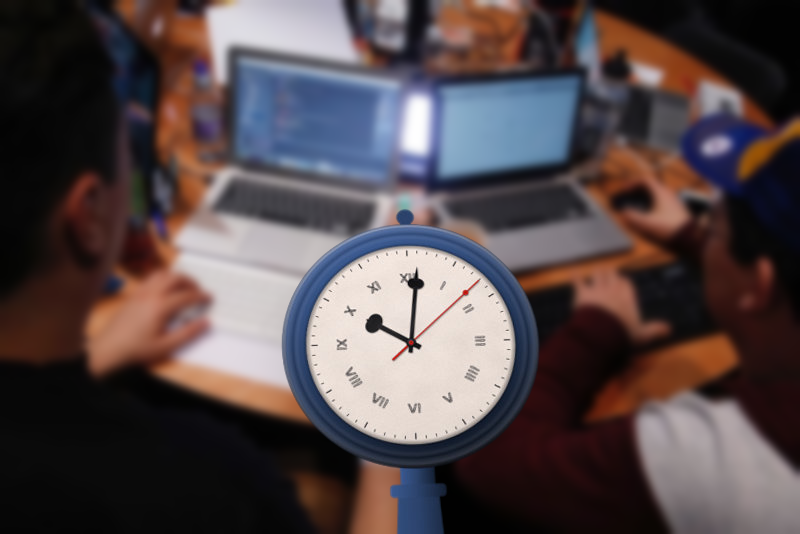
10 h 01 min 08 s
